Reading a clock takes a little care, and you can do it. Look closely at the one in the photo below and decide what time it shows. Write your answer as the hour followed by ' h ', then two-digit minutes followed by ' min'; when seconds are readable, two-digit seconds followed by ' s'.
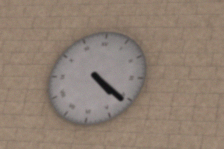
4 h 21 min
